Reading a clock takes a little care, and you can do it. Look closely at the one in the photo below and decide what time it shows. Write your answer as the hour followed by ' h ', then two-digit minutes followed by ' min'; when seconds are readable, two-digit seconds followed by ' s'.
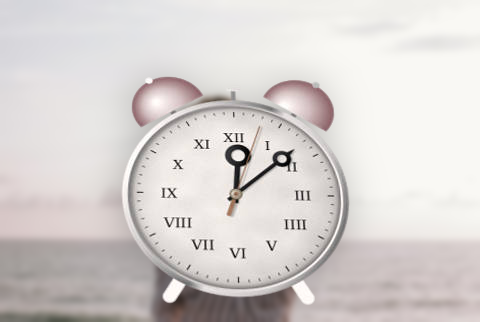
12 h 08 min 03 s
